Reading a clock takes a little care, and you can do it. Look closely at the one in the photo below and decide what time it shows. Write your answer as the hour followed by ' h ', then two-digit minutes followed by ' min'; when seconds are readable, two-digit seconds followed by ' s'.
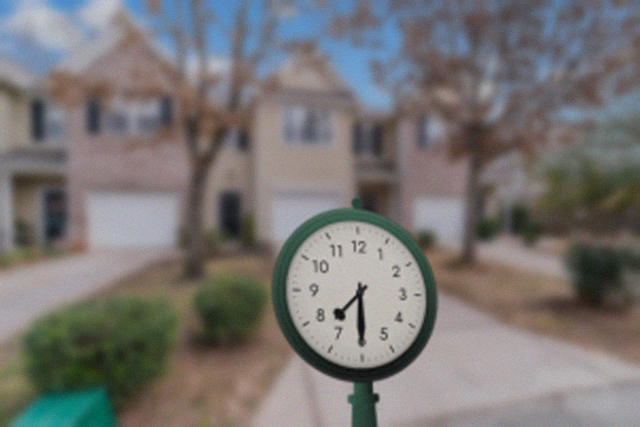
7 h 30 min
